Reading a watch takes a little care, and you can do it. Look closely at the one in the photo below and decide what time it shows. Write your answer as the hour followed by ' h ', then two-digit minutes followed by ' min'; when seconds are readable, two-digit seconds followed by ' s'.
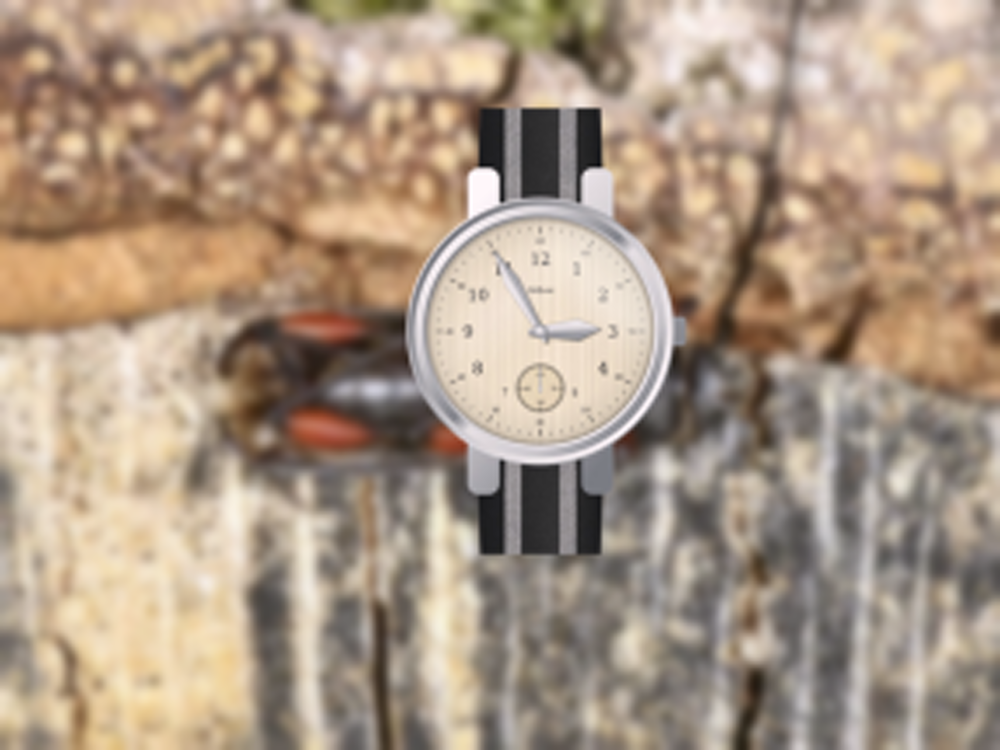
2 h 55 min
